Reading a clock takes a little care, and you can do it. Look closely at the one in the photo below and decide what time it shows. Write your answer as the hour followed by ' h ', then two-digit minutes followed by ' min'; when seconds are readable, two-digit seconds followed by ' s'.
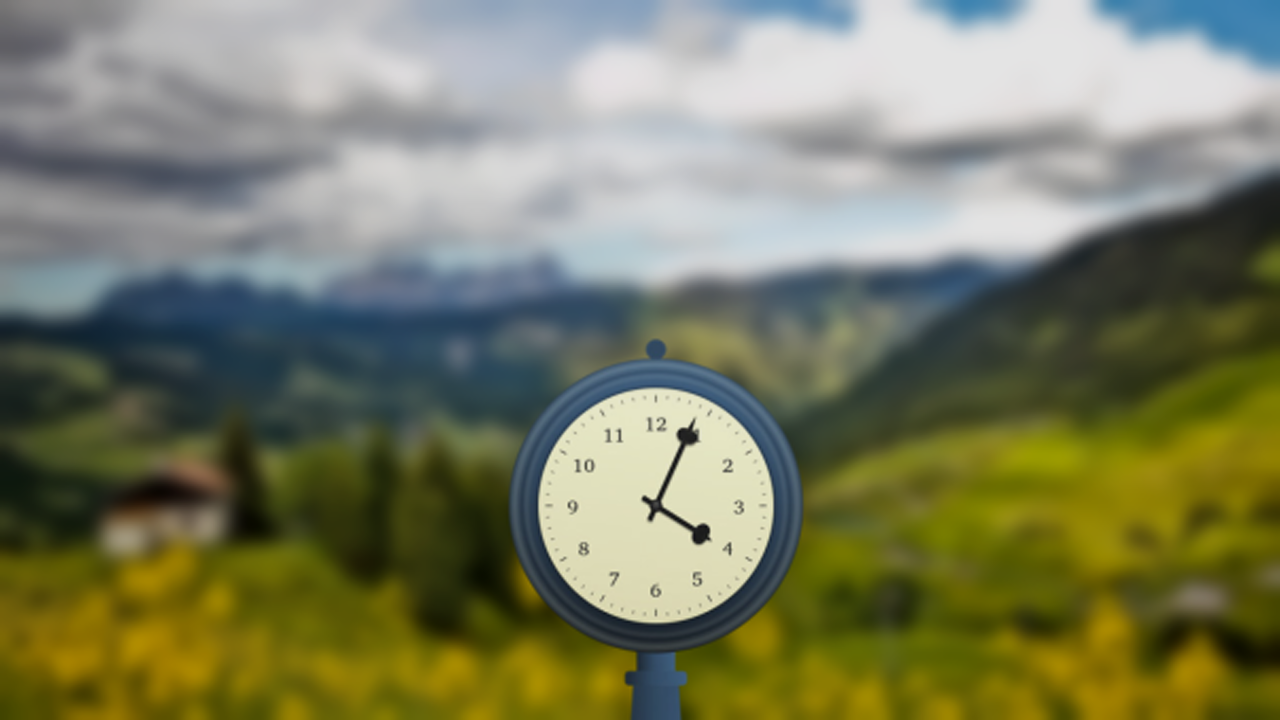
4 h 04 min
